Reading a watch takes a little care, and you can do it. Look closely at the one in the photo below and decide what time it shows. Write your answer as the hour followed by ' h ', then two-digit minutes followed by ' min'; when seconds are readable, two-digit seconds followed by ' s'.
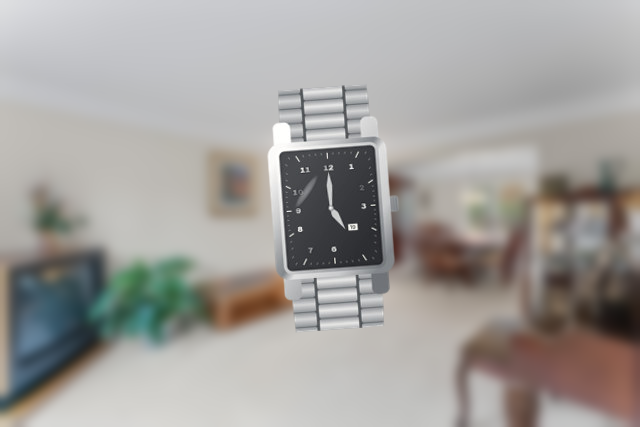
5 h 00 min
